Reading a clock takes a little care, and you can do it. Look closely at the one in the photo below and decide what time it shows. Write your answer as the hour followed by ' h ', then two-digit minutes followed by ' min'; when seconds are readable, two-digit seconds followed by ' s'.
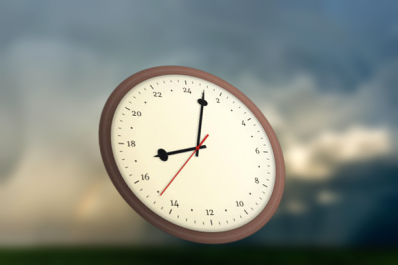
17 h 02 min 37 s
